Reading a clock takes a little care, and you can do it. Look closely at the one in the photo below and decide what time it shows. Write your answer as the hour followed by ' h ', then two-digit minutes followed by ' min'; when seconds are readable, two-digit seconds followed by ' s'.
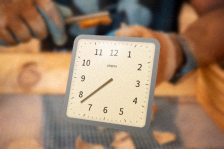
7 h 38 min
